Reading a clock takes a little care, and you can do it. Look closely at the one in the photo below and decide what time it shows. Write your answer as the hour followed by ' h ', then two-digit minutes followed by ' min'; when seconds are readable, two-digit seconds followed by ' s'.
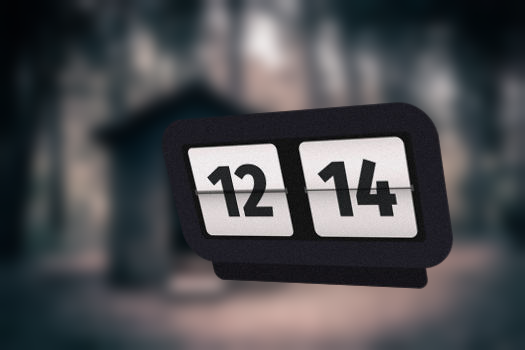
12 h 14 min
